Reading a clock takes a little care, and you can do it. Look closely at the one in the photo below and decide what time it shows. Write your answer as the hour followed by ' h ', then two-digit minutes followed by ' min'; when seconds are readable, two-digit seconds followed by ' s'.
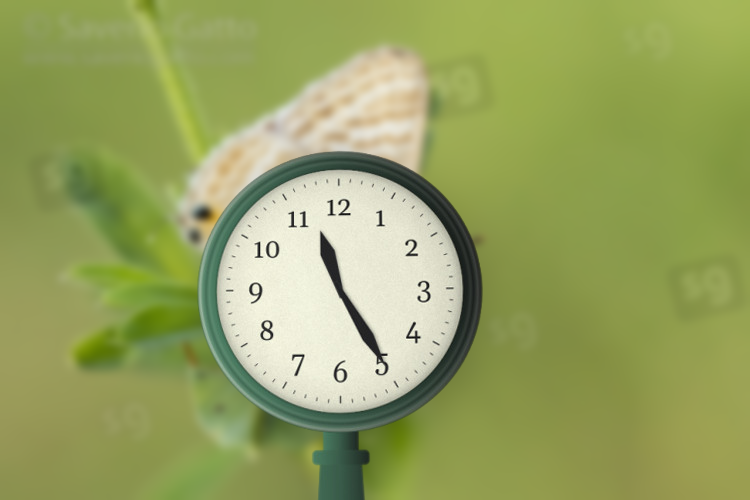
11 h 25 min
